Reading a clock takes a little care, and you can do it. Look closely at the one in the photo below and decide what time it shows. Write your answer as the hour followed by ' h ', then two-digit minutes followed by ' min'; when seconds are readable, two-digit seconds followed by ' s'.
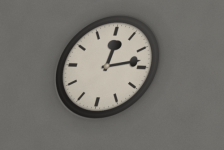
12 h 13 min
